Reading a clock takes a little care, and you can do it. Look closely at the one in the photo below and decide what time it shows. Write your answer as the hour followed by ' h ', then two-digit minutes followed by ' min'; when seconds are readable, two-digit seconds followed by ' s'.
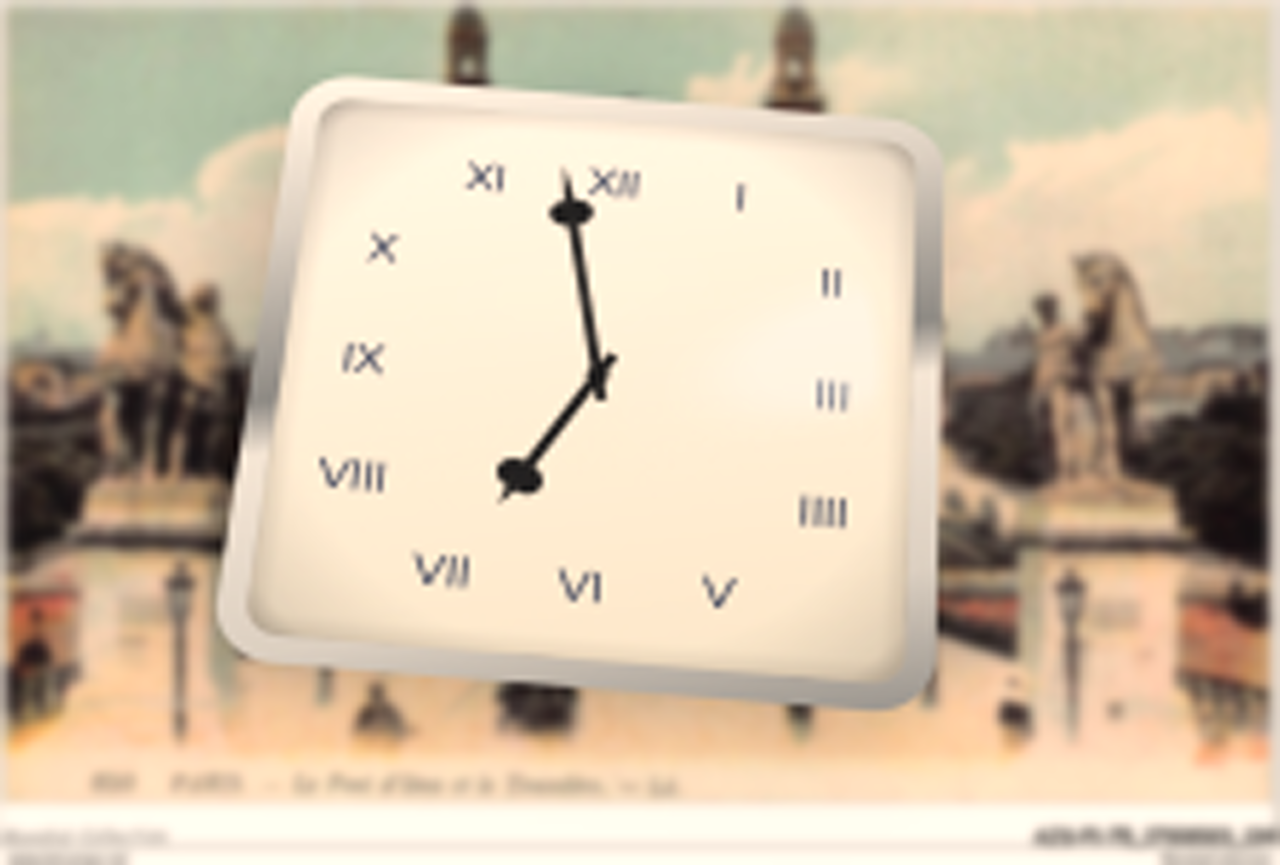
6 h 58 min
